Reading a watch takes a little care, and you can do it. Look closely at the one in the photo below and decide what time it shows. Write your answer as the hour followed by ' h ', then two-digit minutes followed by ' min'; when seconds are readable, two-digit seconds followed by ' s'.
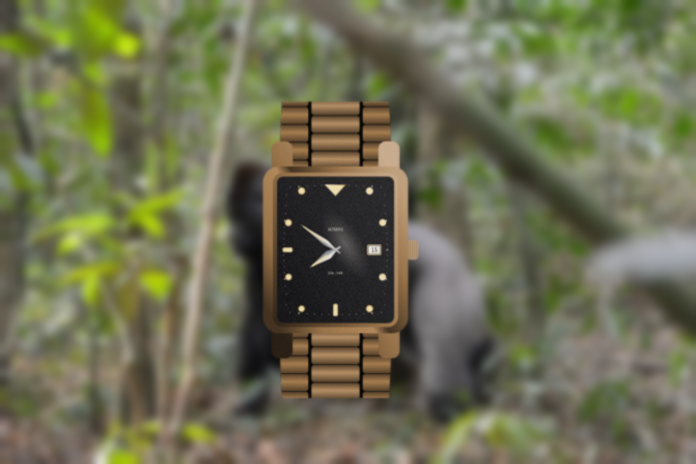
7 h 51 min
